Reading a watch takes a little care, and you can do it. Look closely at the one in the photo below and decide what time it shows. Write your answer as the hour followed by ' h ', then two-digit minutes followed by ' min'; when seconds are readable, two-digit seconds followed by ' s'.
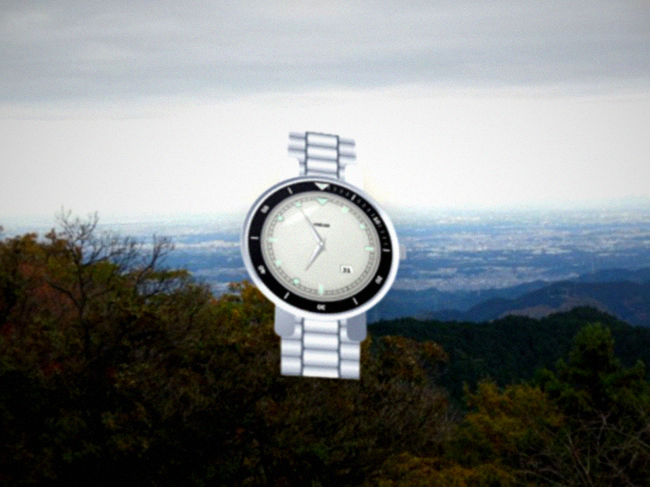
6 h 55 min
